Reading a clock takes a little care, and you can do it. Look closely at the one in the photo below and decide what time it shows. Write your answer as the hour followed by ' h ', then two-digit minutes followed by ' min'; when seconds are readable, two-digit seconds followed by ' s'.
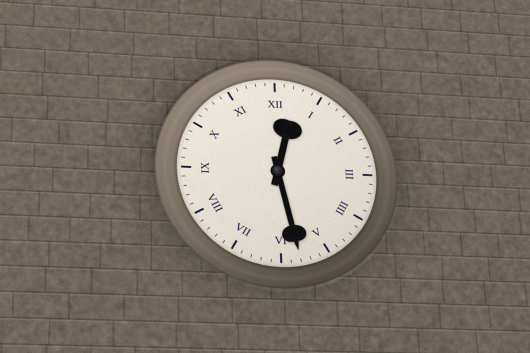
12 h 28 min
